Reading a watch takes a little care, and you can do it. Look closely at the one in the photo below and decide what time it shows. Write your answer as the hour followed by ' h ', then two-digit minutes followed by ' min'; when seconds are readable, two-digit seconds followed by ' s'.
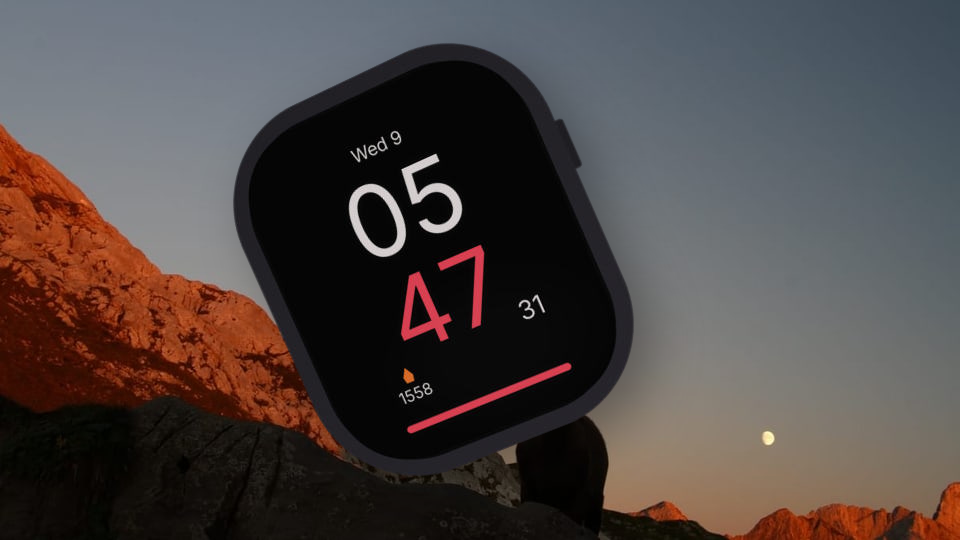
5 h 47 min 31 s
